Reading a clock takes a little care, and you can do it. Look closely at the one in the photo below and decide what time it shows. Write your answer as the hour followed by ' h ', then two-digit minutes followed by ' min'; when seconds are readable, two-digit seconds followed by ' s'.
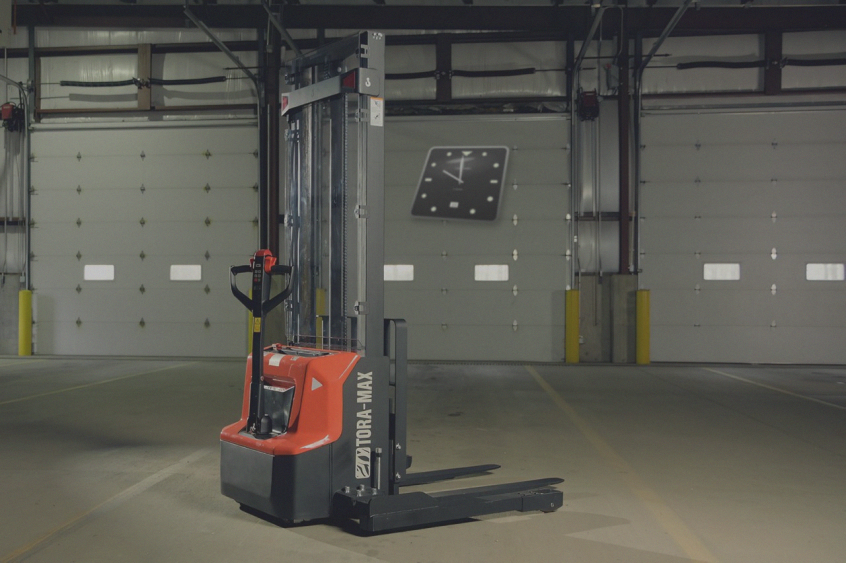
9 h 59 min
